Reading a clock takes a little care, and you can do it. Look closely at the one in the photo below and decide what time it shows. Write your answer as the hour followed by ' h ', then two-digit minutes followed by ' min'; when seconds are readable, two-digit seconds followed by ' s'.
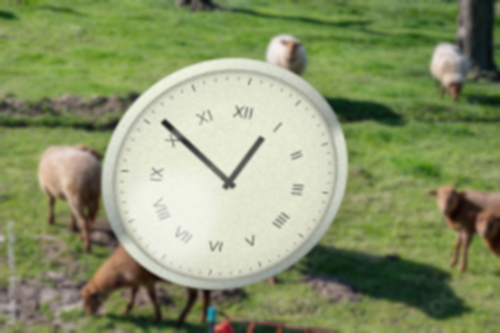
12 h 51 min
